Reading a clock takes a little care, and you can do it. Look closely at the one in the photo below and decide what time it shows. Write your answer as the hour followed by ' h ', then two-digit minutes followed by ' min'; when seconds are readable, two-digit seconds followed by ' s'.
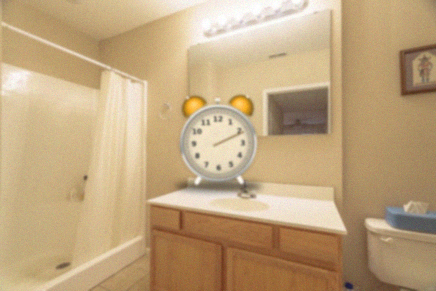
2 h 11 min
